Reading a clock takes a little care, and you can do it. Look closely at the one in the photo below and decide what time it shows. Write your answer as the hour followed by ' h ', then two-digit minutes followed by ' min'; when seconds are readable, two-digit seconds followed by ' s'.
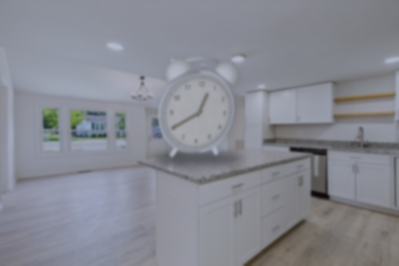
12 h 40 min
